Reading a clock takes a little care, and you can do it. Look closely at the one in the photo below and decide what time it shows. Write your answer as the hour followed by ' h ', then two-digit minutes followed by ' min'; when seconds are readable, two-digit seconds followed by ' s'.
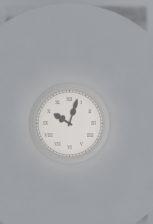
10 h 03 min
